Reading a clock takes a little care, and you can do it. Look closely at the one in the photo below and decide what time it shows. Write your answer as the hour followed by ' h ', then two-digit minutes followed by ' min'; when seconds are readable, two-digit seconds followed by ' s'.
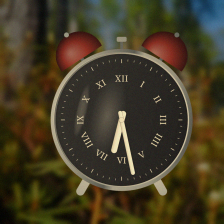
6 h 28 min
